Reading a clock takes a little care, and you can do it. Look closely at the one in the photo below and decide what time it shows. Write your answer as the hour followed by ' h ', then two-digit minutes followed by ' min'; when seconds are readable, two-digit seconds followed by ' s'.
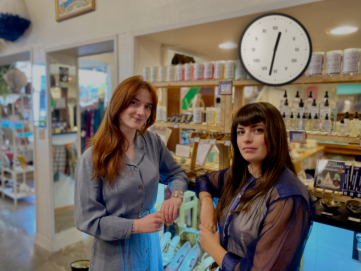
12 h 32 min
